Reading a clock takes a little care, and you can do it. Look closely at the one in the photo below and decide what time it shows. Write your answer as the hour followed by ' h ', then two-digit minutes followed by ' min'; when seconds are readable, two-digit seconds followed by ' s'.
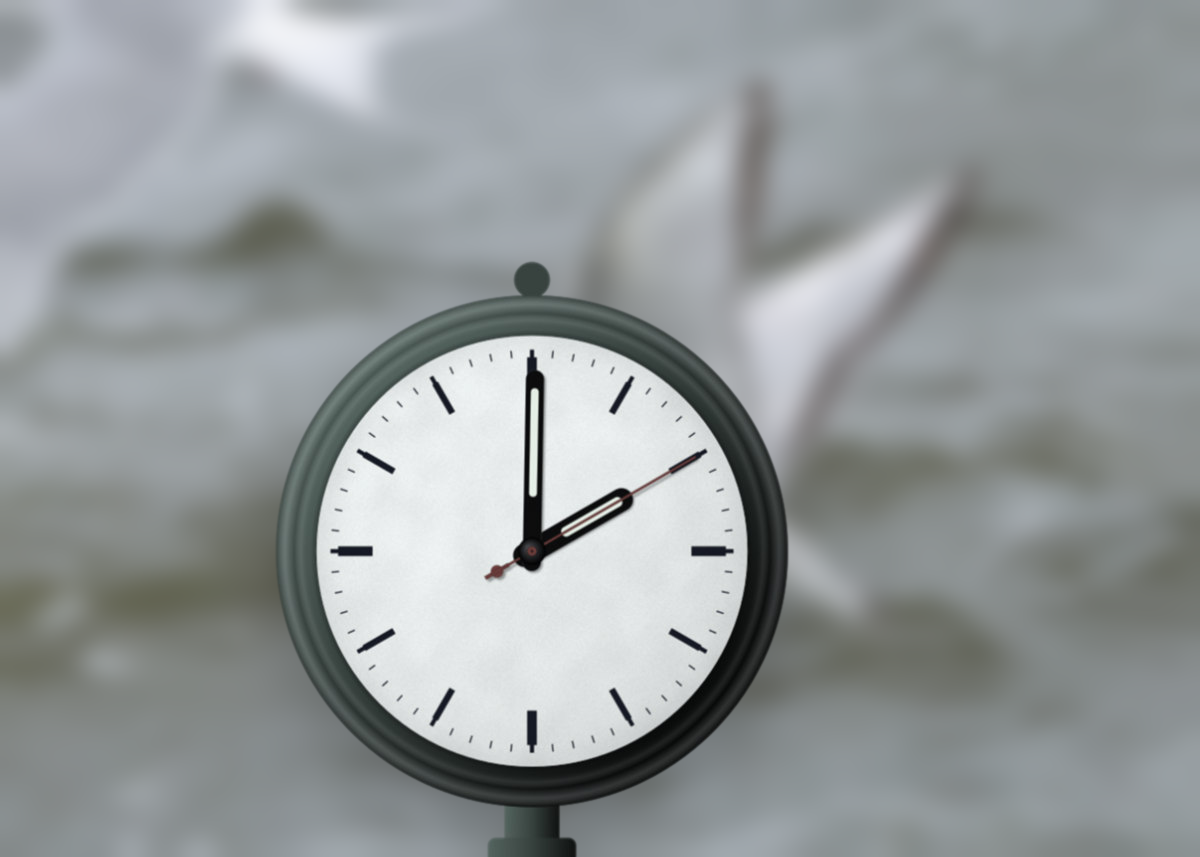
2 h 00 min 10 s
